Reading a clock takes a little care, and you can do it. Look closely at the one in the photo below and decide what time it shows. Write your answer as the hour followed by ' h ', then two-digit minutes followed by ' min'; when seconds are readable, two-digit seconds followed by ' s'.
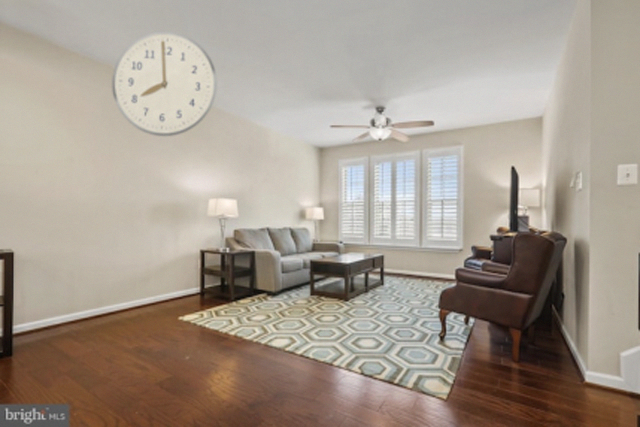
7 h 59 min
